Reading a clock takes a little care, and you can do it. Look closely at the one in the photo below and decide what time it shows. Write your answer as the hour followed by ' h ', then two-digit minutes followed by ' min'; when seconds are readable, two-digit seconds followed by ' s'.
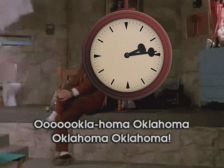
2 h 14 min
